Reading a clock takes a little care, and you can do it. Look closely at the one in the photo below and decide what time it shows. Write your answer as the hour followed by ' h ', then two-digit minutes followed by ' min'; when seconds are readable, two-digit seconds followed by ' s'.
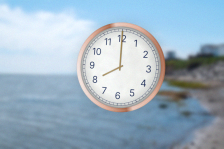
8 h 00 min
